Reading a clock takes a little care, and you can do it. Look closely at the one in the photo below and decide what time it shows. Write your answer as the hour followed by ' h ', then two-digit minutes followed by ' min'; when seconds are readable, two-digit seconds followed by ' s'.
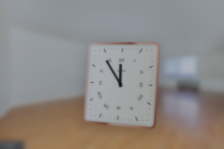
11 h 54 min
